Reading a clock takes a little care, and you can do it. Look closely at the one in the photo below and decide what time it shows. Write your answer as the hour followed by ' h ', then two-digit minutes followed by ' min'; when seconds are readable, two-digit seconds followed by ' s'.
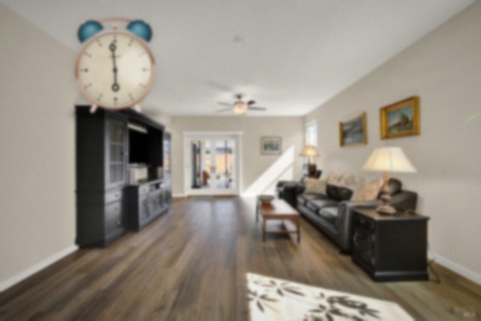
5 h 59 min
